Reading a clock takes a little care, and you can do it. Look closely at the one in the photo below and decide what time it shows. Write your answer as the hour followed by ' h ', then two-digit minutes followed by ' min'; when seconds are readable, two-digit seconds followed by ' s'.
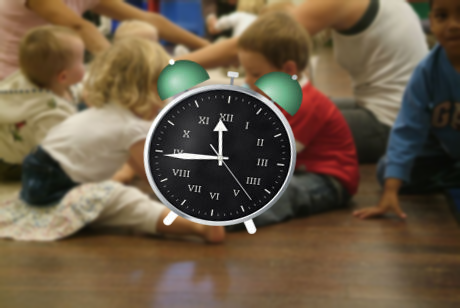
11 h 44 min 23 s
